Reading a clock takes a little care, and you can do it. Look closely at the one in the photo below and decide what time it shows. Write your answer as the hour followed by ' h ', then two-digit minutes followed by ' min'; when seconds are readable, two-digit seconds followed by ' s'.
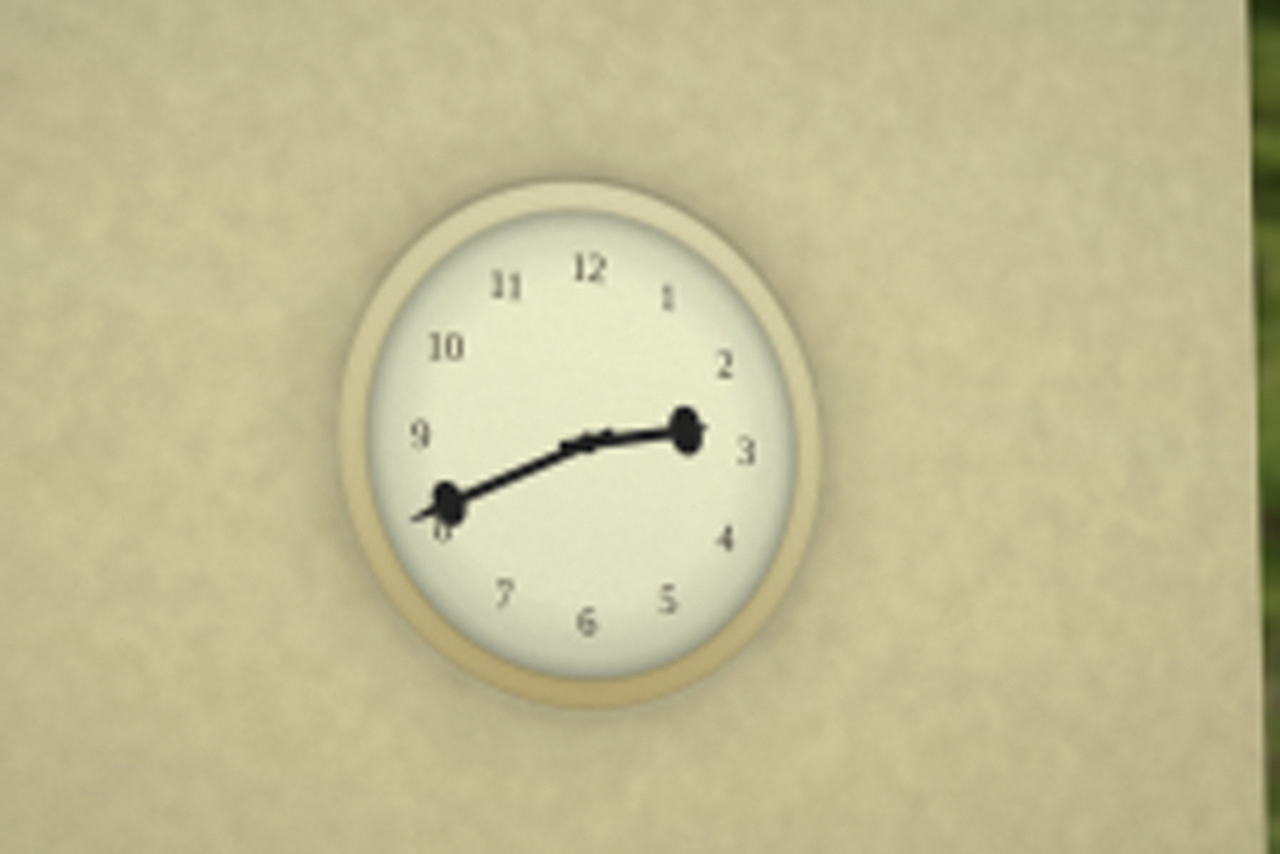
2 h 41 min
